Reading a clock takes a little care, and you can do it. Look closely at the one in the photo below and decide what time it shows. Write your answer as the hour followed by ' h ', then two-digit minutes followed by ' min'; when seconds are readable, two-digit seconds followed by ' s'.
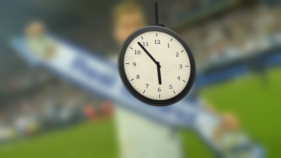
5 h 53 min
